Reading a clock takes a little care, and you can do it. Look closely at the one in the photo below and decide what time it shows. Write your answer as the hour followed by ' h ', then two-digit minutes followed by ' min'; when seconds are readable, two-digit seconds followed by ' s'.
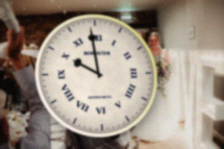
9 h 59 min
